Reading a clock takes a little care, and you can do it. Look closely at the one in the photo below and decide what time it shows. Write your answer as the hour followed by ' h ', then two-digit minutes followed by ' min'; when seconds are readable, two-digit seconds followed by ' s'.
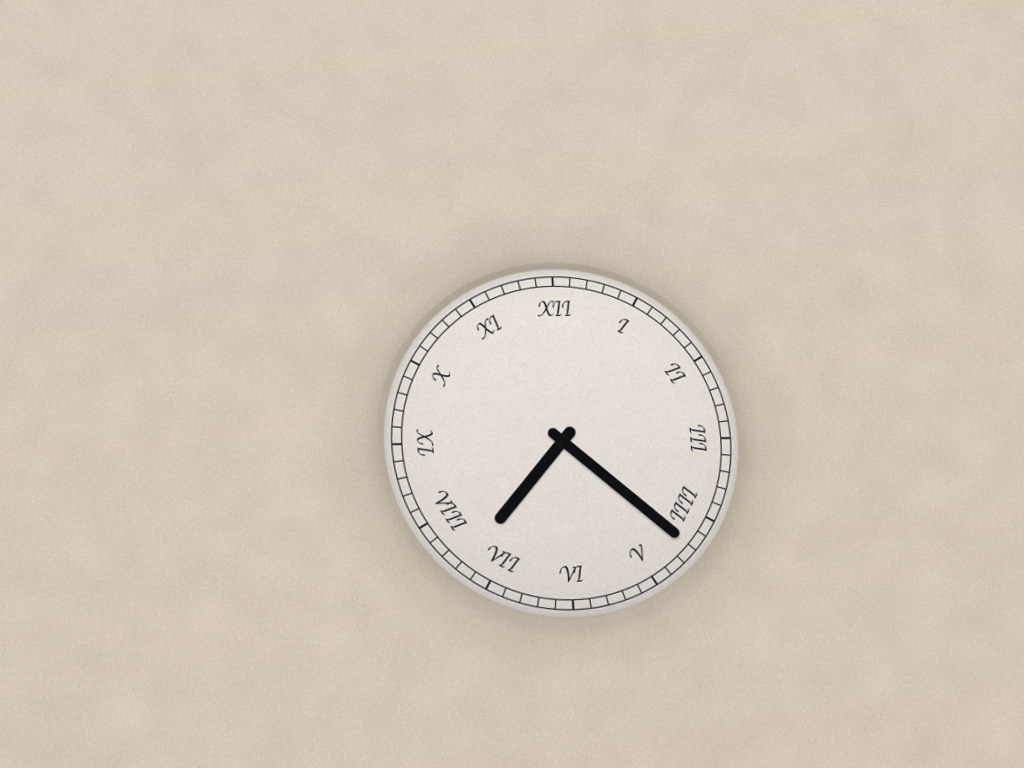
7 h 22 min
